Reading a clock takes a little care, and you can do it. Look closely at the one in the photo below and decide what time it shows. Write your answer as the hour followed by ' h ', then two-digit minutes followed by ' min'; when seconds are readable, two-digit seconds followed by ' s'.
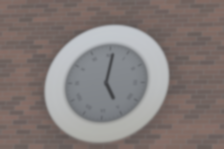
5 h 01 min
